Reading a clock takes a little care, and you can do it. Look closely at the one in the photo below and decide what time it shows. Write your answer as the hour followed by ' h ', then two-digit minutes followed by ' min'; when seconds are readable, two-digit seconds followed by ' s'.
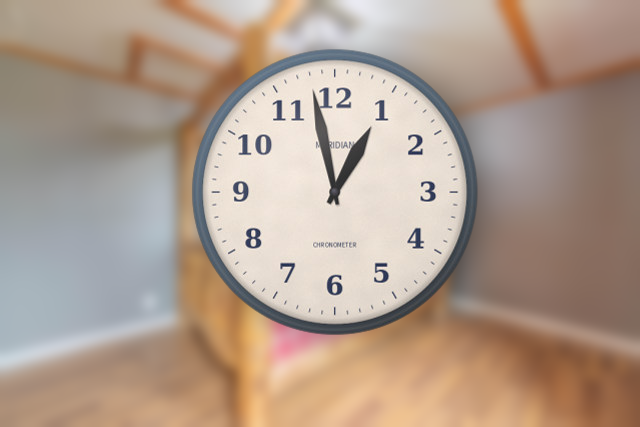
12 h 58 min
